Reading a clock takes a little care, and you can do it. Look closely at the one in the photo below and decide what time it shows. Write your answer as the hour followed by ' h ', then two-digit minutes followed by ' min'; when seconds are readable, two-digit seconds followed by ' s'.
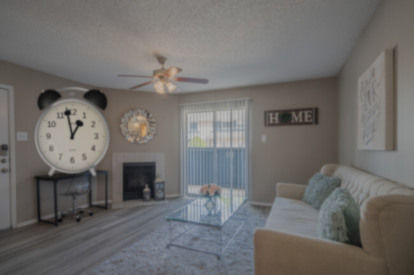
12 h 58 min
